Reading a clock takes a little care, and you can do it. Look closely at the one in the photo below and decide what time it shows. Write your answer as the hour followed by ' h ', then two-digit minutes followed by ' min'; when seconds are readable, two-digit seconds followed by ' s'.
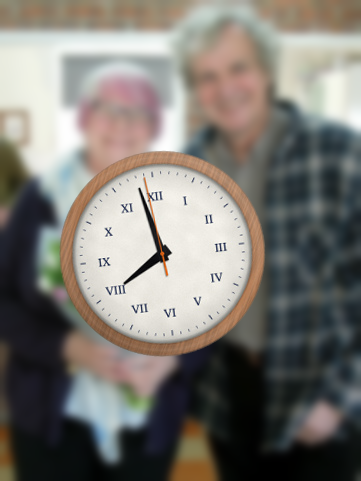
7 h 57 min 59 s
